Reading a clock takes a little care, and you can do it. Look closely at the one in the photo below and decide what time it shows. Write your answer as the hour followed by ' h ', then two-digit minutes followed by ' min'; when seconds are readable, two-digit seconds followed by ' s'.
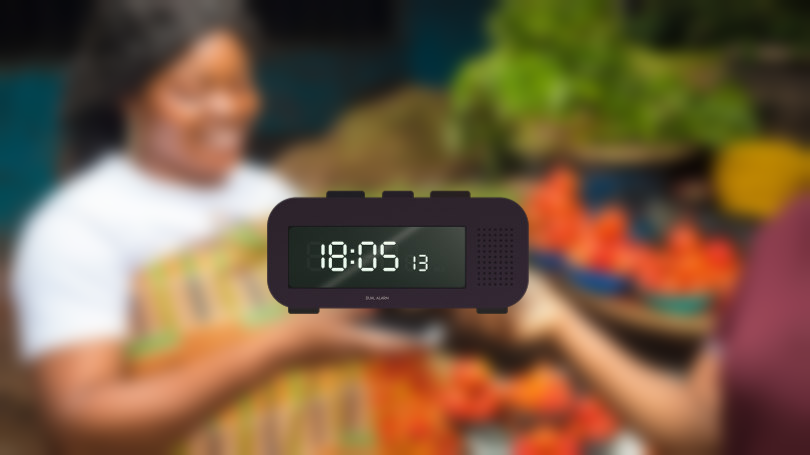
18 h 05 min 13 s
